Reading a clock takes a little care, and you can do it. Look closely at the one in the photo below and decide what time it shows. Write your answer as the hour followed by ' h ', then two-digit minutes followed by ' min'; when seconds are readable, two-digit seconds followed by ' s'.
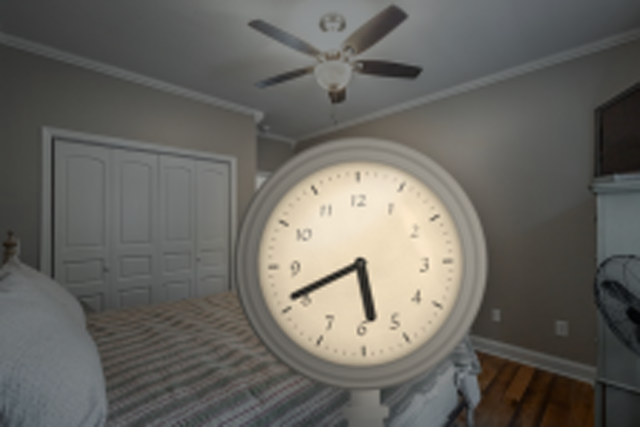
5 h 41 min
